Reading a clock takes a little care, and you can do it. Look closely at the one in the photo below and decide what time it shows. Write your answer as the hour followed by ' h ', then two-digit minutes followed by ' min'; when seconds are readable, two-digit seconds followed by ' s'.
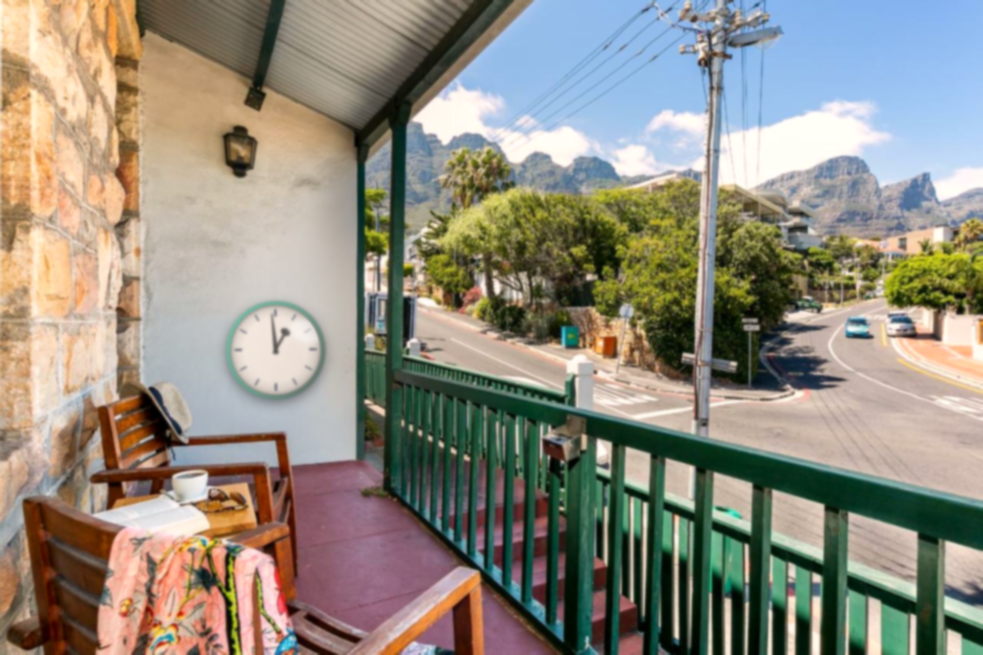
12 h 59 min
